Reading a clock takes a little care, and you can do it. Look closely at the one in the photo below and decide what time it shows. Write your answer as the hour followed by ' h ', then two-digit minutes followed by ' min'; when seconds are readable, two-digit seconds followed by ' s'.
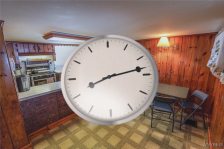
8 h 13 min
